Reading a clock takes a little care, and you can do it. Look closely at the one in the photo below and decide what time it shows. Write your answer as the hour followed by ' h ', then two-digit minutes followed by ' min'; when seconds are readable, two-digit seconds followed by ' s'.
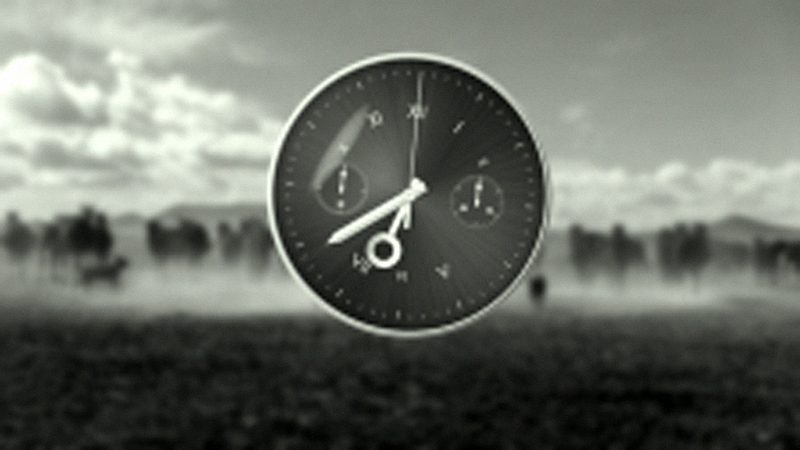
6 h 39 min
